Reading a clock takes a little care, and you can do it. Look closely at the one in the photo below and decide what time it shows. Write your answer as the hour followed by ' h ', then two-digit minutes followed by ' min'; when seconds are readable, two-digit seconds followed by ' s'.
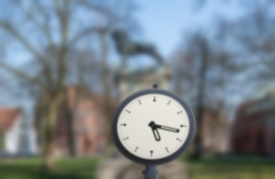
5 h 17 min
